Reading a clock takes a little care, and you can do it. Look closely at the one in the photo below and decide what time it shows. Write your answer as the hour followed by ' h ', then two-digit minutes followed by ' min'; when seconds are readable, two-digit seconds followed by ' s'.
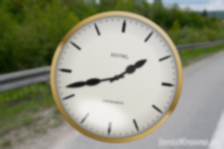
1 h 42 min
